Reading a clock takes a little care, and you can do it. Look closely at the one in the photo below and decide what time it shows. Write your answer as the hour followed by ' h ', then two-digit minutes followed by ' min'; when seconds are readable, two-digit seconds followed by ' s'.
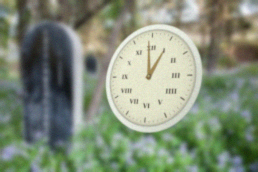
12 h 59 min
